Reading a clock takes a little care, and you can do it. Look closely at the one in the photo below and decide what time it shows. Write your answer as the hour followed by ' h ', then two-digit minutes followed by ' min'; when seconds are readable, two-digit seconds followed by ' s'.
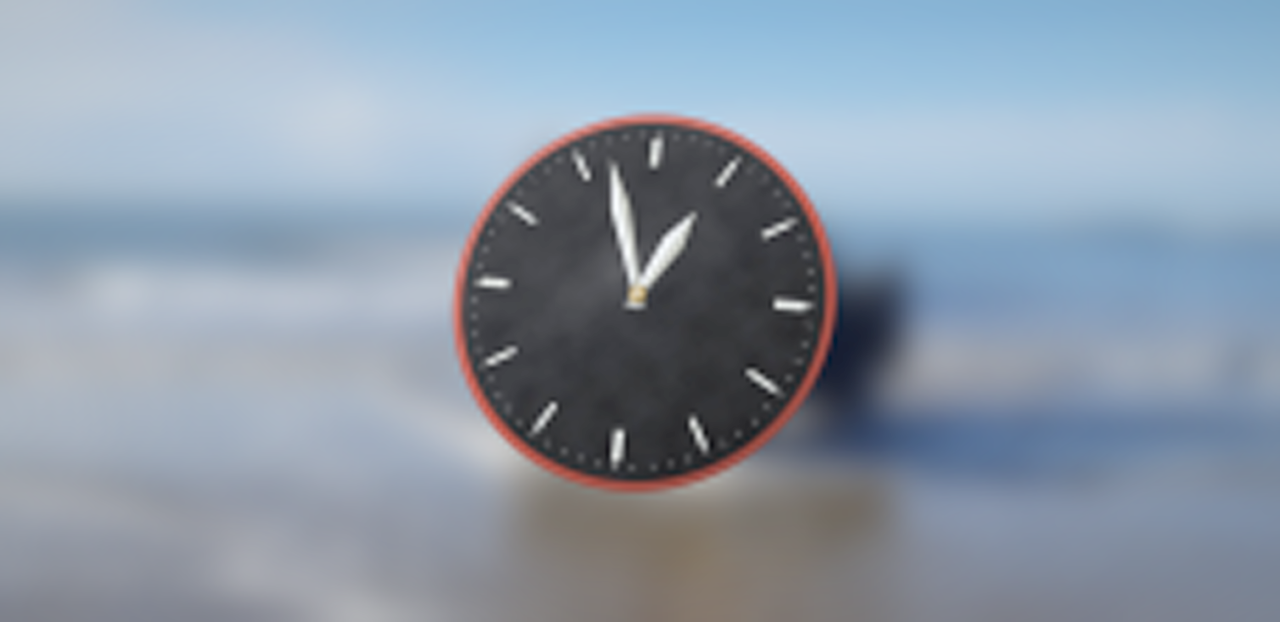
12 h 57 min
